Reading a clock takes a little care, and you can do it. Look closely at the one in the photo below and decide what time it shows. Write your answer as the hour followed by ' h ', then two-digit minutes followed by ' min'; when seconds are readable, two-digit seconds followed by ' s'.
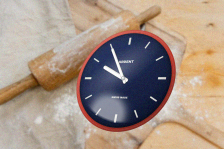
9 h 55 min
